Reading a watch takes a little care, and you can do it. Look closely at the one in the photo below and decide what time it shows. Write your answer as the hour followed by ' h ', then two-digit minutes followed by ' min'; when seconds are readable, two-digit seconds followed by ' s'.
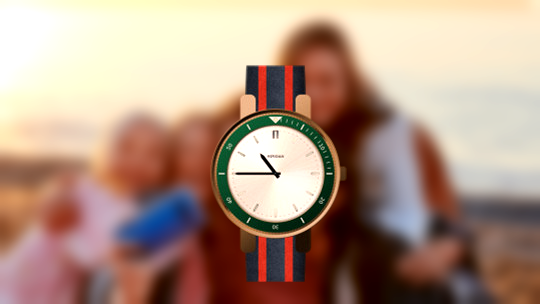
10 h 45 min
